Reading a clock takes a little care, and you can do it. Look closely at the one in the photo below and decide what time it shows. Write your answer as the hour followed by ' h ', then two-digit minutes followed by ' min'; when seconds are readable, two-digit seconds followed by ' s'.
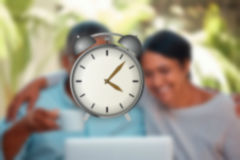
4 h 07 min
